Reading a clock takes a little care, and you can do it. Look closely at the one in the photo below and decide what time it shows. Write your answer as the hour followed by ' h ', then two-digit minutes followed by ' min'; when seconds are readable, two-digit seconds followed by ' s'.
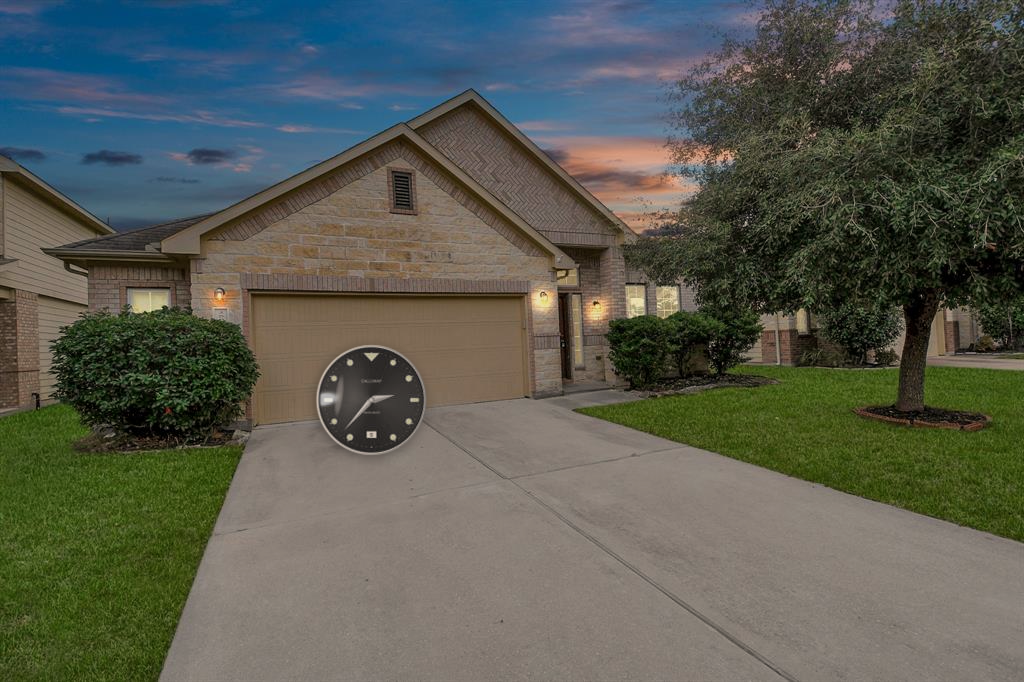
2 h 37 min
